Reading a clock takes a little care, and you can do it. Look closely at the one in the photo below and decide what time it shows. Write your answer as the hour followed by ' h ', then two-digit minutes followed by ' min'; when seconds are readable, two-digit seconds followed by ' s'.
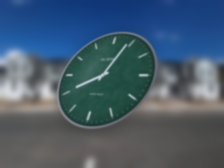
8 h 04 min
